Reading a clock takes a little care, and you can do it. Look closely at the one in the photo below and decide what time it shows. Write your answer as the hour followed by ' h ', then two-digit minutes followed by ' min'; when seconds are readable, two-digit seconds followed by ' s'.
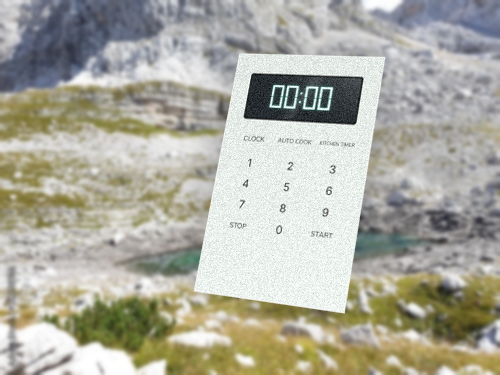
0 h 00 min
